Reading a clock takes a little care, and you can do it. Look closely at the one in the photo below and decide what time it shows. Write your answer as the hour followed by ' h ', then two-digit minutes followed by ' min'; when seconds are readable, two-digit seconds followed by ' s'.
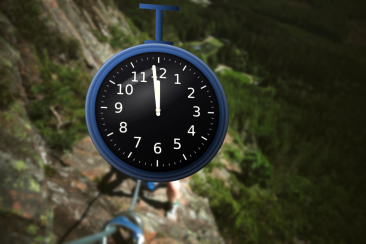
11 h 59 min
